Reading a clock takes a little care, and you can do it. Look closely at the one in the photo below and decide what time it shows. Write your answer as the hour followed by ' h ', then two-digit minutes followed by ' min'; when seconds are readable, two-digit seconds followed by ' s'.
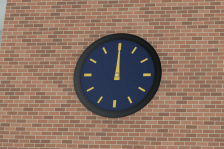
12 h 00 min
